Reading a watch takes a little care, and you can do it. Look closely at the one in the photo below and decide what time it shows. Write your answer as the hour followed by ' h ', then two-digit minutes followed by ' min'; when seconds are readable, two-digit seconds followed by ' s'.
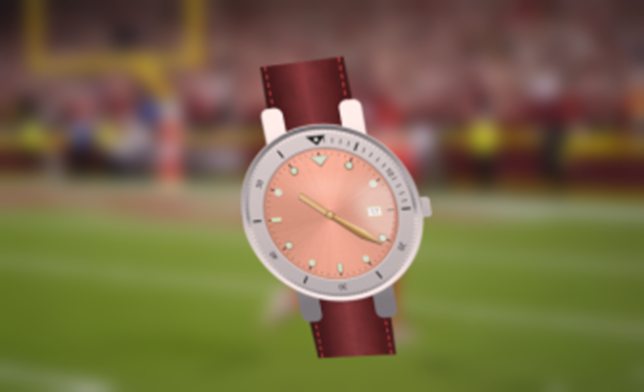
10 h 21 min
